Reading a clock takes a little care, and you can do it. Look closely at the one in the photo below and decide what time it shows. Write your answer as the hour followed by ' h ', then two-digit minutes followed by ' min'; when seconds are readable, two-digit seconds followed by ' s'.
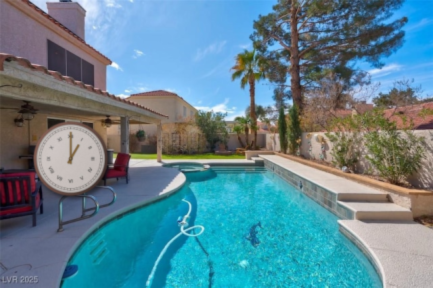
1 h 00 min
